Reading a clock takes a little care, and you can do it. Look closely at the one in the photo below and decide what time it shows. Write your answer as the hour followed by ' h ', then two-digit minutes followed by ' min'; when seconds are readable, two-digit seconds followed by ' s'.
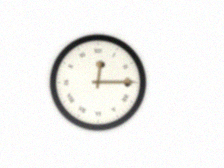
12 h 15 min
